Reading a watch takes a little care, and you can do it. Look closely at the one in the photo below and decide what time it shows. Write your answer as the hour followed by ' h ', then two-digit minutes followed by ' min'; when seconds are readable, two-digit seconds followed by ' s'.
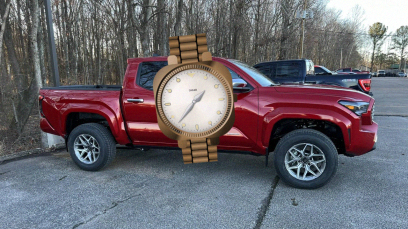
1 h 37 min
